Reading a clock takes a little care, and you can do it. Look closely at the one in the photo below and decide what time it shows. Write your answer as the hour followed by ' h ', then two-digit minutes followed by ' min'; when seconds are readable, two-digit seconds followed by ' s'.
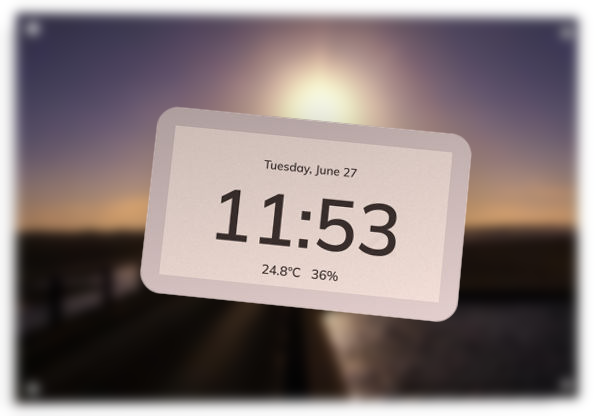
11 h 53 min
